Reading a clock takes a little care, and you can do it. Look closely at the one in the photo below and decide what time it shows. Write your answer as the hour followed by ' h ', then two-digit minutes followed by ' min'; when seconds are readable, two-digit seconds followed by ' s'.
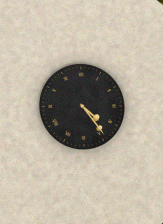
4 h 24 min
